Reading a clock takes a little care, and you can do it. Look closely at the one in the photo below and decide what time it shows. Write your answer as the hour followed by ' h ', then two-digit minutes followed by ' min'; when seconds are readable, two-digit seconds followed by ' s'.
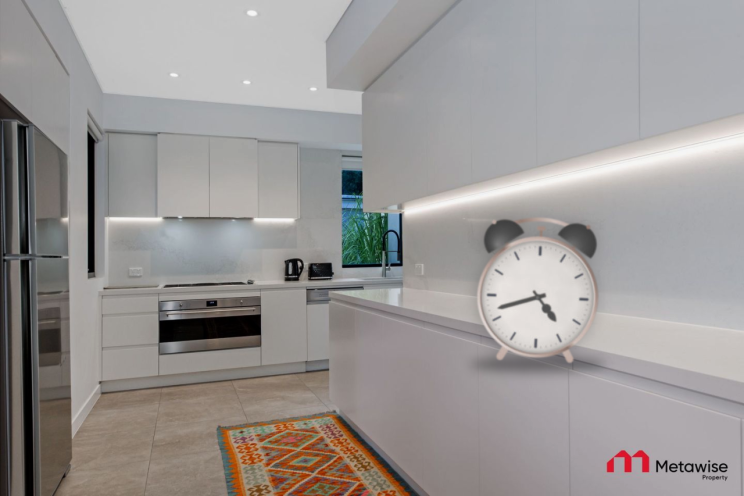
4 h 42 min
